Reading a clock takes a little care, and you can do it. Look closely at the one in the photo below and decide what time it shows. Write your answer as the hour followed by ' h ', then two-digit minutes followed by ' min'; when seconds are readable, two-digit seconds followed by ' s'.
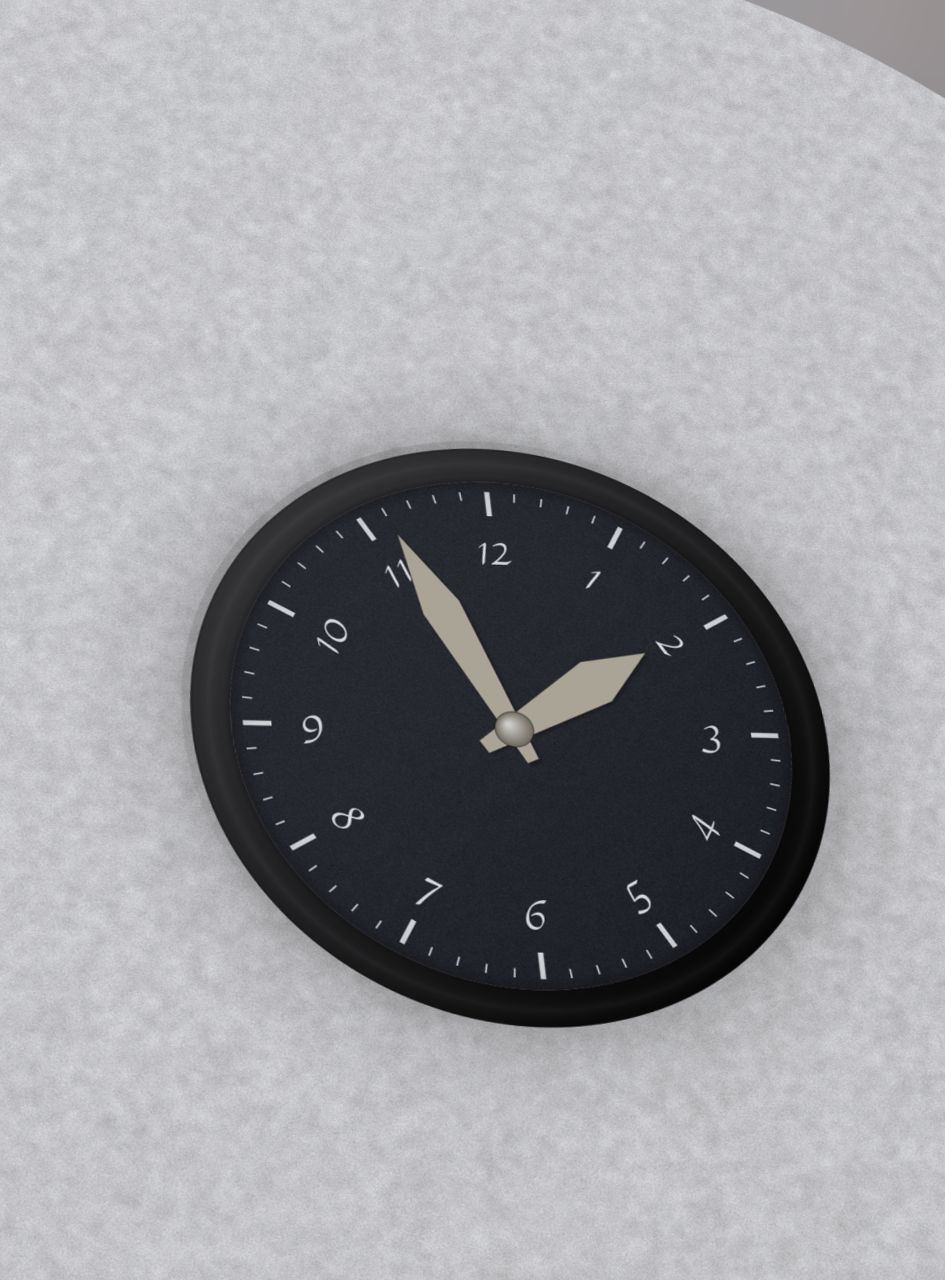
1 h 56 min
